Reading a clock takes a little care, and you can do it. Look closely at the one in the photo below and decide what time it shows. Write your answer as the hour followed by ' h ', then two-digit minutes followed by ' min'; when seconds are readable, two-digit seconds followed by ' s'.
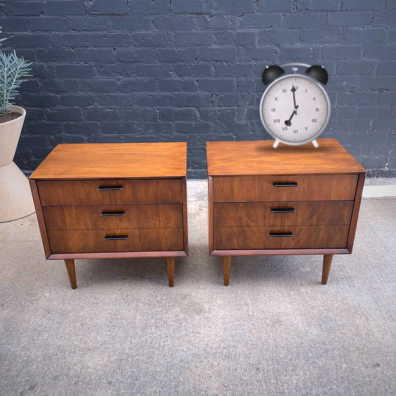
6 h 59 min
